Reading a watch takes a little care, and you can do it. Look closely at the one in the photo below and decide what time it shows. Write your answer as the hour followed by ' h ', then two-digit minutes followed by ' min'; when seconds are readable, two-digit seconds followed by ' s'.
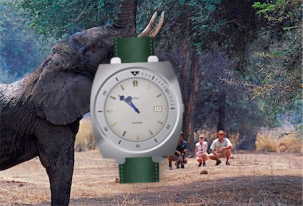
10 h 52 min
